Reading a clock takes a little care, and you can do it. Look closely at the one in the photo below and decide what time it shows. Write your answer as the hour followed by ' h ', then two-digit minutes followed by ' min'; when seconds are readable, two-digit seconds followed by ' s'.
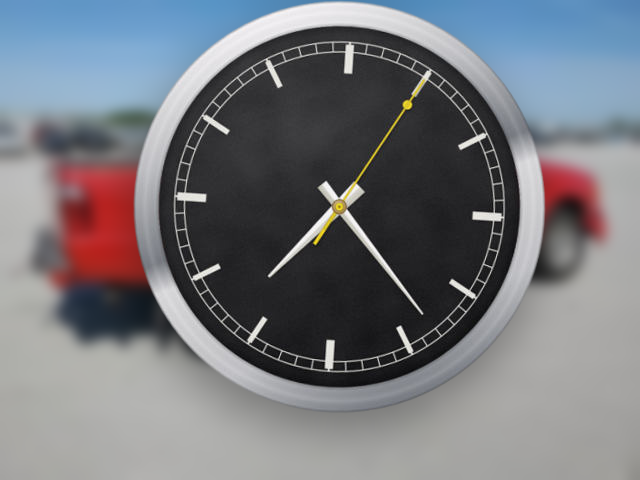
7 h 23 min 05 s
